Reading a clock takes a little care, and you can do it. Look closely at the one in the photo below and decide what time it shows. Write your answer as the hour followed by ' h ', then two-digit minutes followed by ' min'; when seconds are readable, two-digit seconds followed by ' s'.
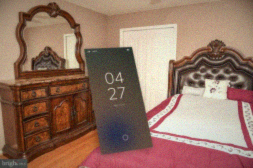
4 h 27 min
